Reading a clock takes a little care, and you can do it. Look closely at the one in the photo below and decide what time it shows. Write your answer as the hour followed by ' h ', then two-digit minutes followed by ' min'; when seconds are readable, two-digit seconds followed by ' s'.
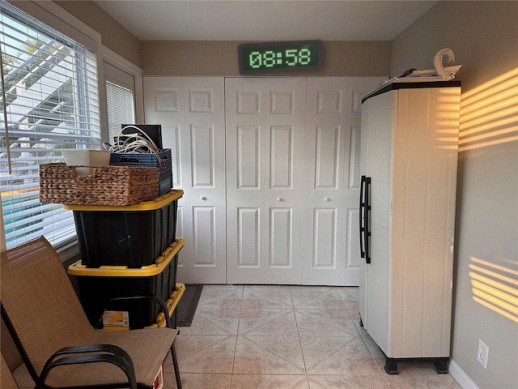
8 h 58 min
